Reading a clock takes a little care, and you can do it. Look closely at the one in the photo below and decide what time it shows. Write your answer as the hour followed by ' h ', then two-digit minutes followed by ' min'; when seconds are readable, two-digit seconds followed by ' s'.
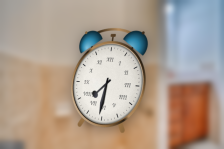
7 h 31 min
